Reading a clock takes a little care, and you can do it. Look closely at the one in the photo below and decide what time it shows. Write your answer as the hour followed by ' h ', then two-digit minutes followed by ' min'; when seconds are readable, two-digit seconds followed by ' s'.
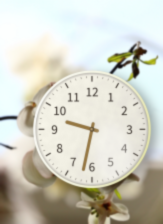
9 h 32 min
